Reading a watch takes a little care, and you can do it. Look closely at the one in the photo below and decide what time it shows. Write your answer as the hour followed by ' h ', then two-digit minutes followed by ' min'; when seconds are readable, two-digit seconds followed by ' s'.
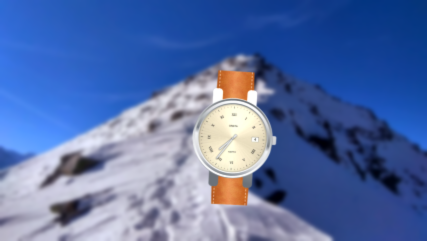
7 h 36 min
